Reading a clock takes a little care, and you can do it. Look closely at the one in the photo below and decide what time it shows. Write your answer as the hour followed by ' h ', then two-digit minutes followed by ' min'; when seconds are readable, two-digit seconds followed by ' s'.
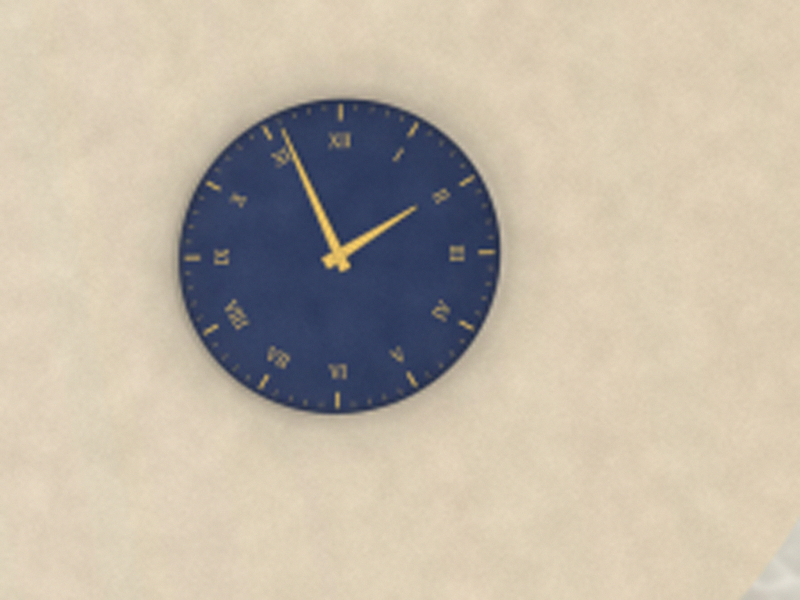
1 h 56 min
